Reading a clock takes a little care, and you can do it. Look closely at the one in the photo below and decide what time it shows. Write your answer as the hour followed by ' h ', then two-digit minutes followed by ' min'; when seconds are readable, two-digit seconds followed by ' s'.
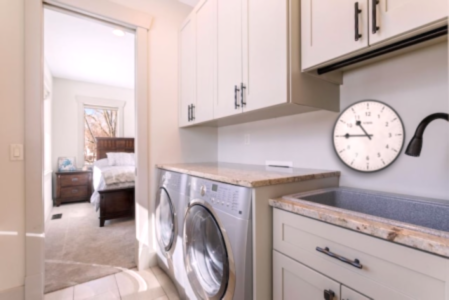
10 h 45 min
